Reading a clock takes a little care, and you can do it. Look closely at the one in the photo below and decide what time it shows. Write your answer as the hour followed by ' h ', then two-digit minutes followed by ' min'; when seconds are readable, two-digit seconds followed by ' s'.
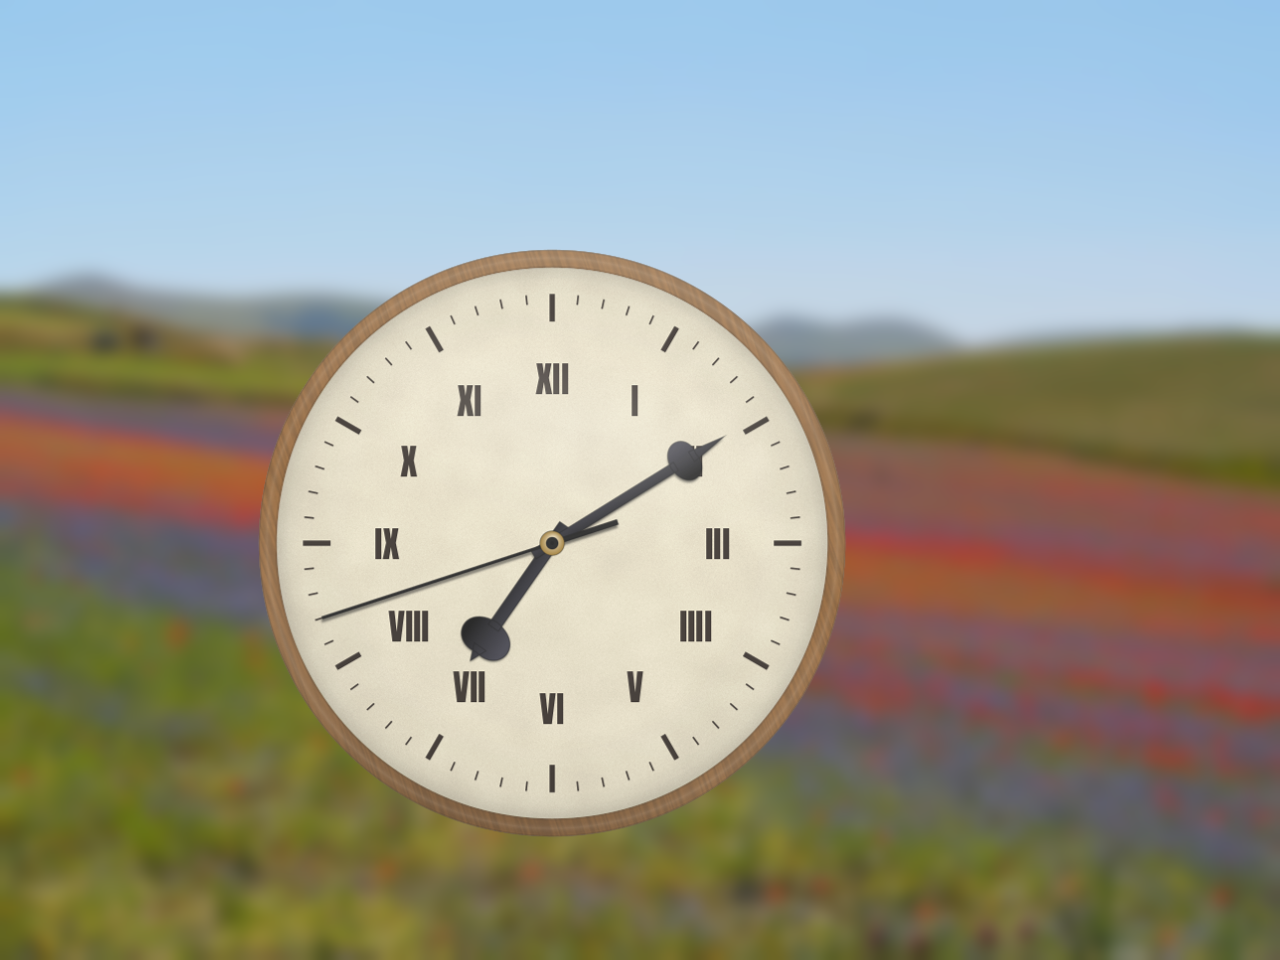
7 h 09 min 42 s
